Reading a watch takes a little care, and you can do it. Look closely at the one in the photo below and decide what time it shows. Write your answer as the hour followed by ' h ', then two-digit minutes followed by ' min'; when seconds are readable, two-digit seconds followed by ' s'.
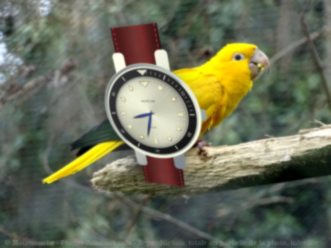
8 h 33 min
